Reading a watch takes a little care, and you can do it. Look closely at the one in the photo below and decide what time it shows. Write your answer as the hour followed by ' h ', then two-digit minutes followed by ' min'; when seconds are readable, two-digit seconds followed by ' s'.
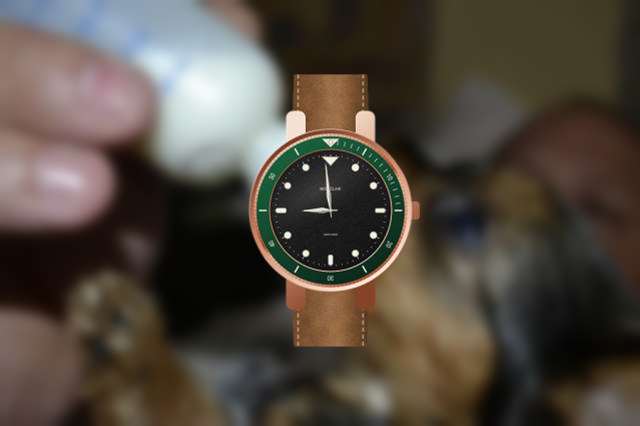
8 h 59 min
